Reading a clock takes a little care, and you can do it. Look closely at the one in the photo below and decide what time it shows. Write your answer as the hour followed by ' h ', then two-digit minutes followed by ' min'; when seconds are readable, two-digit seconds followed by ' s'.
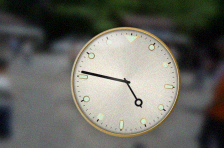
4 h 46 min
